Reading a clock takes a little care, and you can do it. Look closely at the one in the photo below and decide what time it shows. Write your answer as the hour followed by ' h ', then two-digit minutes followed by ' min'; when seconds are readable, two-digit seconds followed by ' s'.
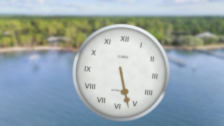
5 h 27 min
